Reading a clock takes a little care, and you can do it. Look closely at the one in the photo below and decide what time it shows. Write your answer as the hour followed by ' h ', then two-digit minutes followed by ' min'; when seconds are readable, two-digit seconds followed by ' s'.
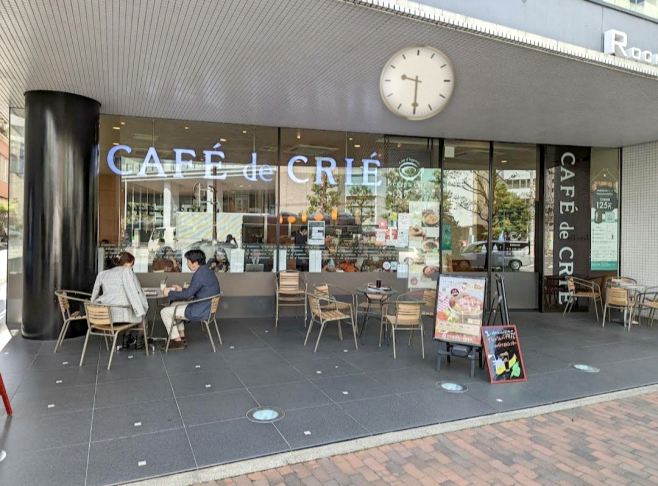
9 h 30 min
